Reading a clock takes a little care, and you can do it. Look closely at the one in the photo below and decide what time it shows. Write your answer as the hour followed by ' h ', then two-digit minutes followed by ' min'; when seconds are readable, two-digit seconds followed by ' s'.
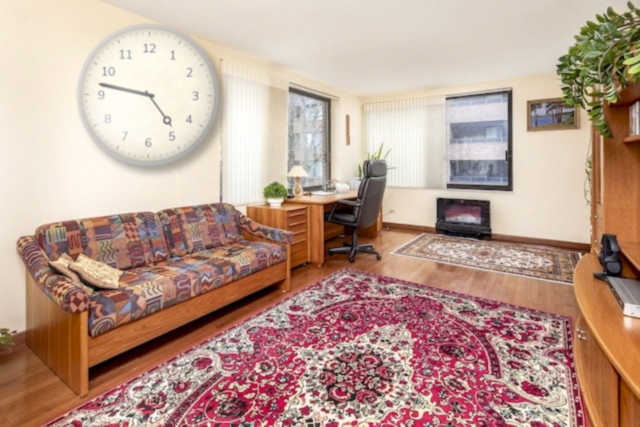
4 h 47 min
